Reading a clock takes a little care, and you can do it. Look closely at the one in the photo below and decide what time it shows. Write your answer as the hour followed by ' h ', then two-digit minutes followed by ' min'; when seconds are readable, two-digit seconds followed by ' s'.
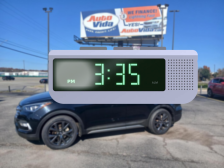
3 h 35 min
